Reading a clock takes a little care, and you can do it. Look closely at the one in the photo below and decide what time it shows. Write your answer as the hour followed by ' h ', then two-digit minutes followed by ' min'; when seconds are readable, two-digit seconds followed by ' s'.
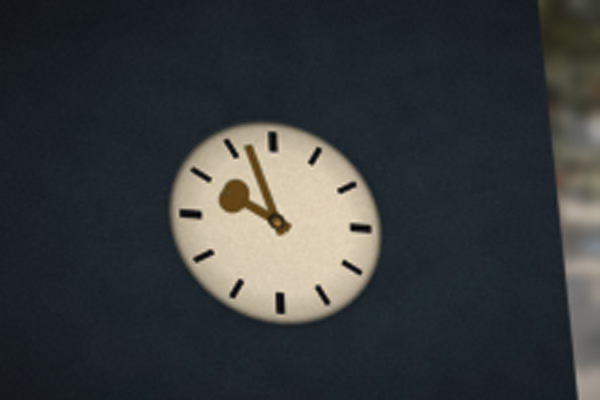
9 h 57 min
